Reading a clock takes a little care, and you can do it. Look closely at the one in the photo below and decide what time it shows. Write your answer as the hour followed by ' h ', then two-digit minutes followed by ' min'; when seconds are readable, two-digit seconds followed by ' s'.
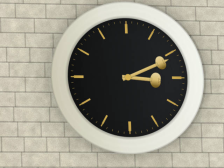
3 h 11 min
